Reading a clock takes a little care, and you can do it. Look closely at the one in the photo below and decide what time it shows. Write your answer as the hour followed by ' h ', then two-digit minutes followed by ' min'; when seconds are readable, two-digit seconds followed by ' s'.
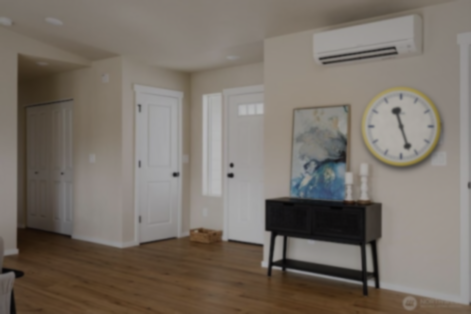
11 h 27 min
